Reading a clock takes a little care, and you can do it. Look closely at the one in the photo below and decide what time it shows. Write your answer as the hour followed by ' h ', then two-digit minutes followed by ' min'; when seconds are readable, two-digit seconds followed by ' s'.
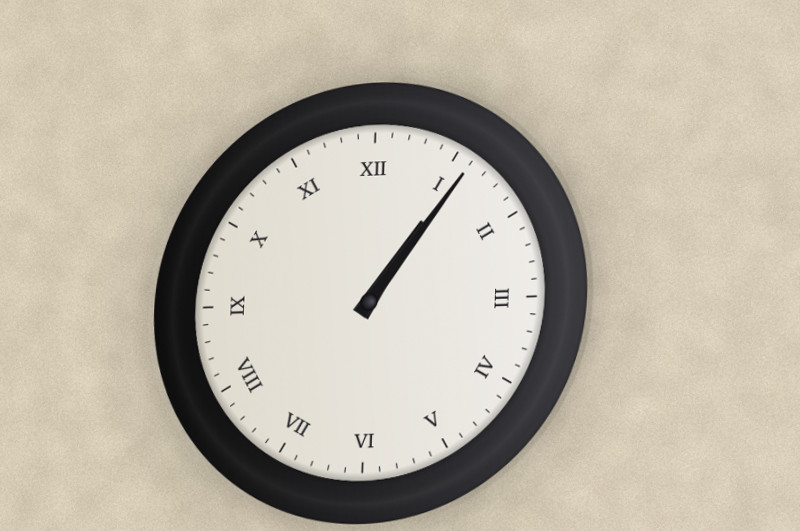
1 h 06 min
